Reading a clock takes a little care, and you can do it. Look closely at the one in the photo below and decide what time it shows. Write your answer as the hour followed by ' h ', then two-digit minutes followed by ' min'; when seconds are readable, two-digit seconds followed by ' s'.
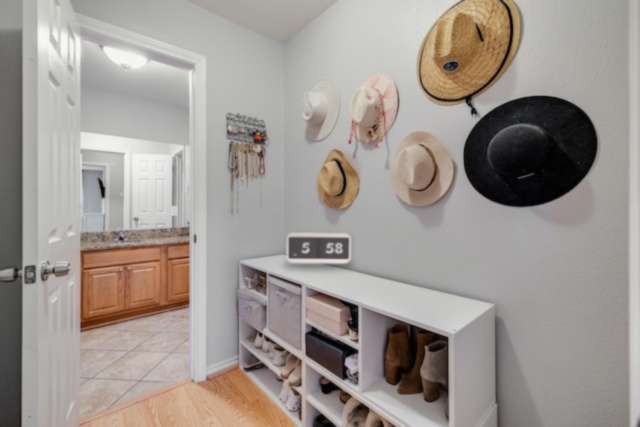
5 h 58 min
